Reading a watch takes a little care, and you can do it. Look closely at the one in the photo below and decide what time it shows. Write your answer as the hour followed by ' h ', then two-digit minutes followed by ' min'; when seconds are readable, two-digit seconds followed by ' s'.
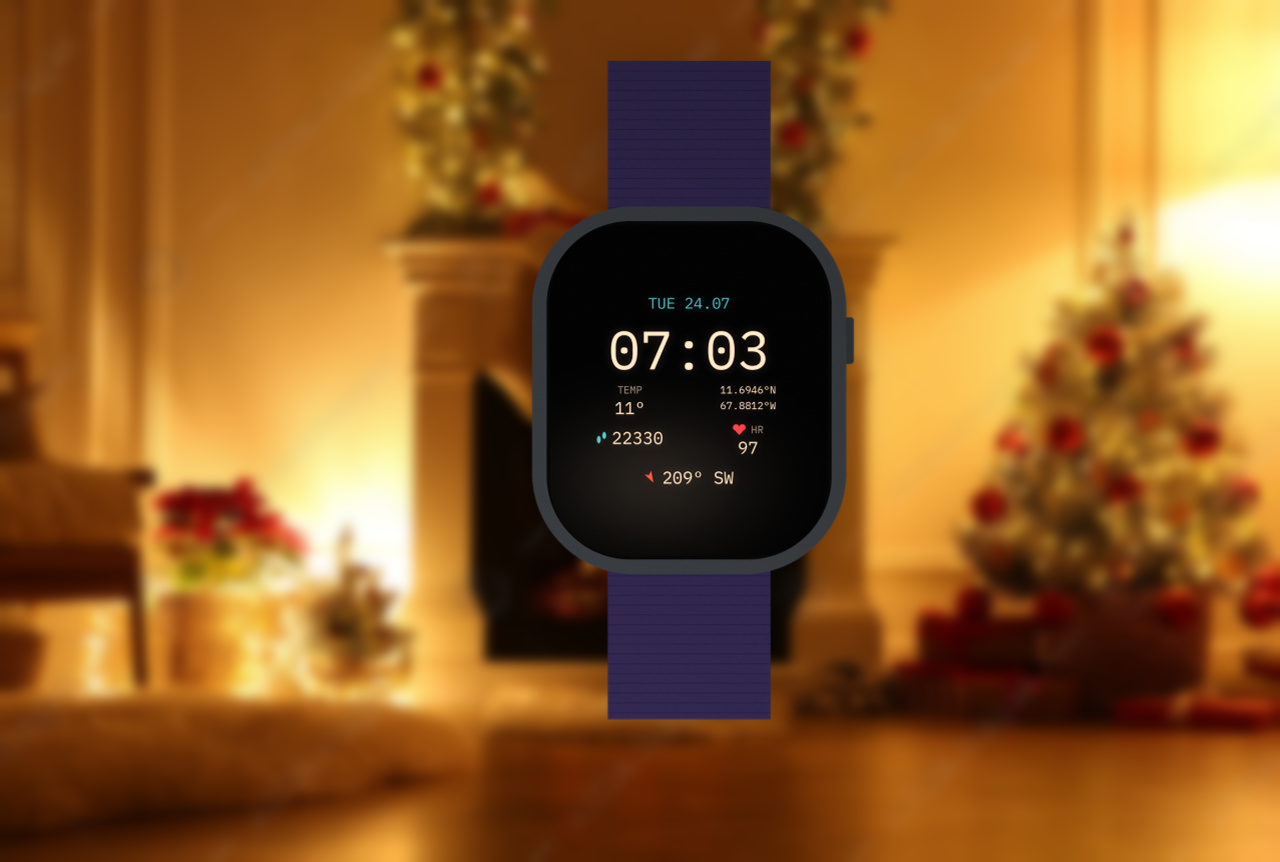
7 h 03 min
